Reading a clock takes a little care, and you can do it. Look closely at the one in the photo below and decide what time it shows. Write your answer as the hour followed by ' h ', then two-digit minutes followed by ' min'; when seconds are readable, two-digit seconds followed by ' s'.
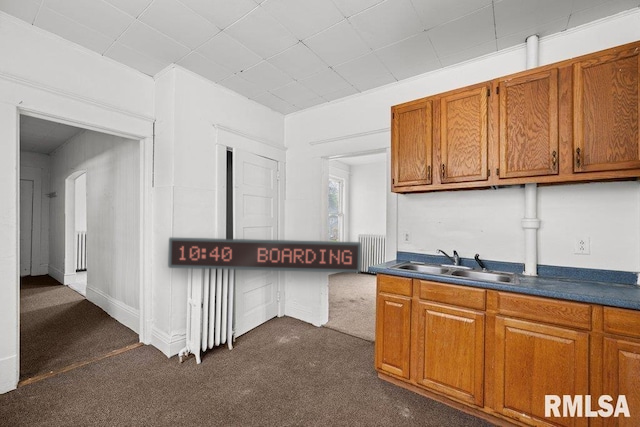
10 h 40 min
